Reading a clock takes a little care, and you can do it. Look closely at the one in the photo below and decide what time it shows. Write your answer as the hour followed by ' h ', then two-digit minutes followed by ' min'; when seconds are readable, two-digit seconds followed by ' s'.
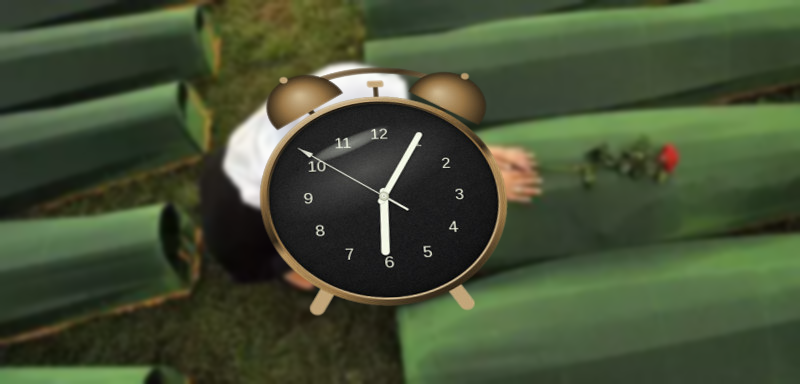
6 h 04 min 51 s
